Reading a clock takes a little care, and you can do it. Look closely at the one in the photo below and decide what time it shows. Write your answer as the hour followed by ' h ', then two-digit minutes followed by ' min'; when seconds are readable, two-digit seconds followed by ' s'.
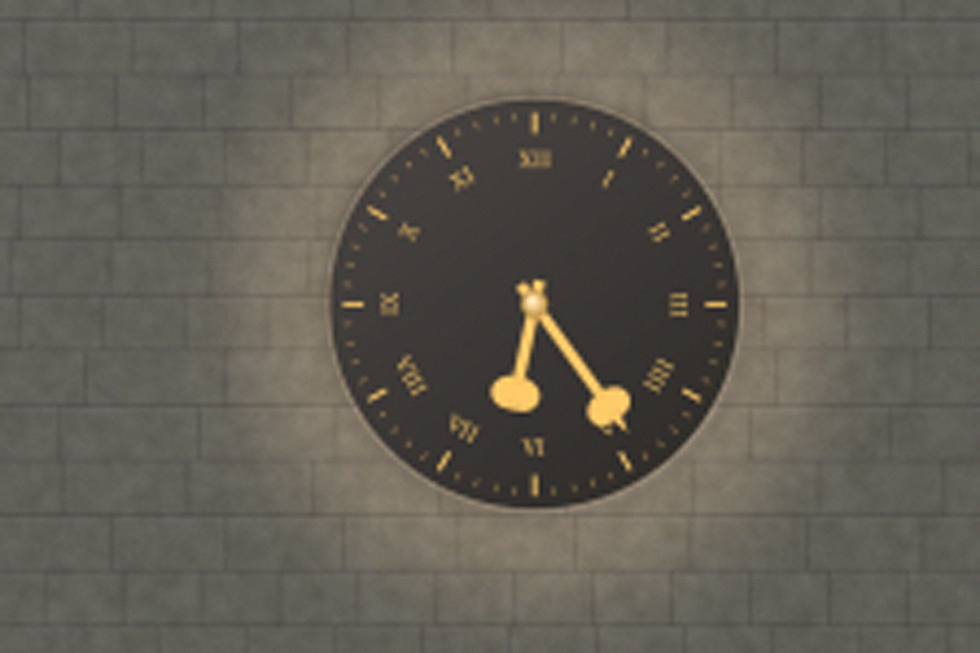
6 h 24 min
